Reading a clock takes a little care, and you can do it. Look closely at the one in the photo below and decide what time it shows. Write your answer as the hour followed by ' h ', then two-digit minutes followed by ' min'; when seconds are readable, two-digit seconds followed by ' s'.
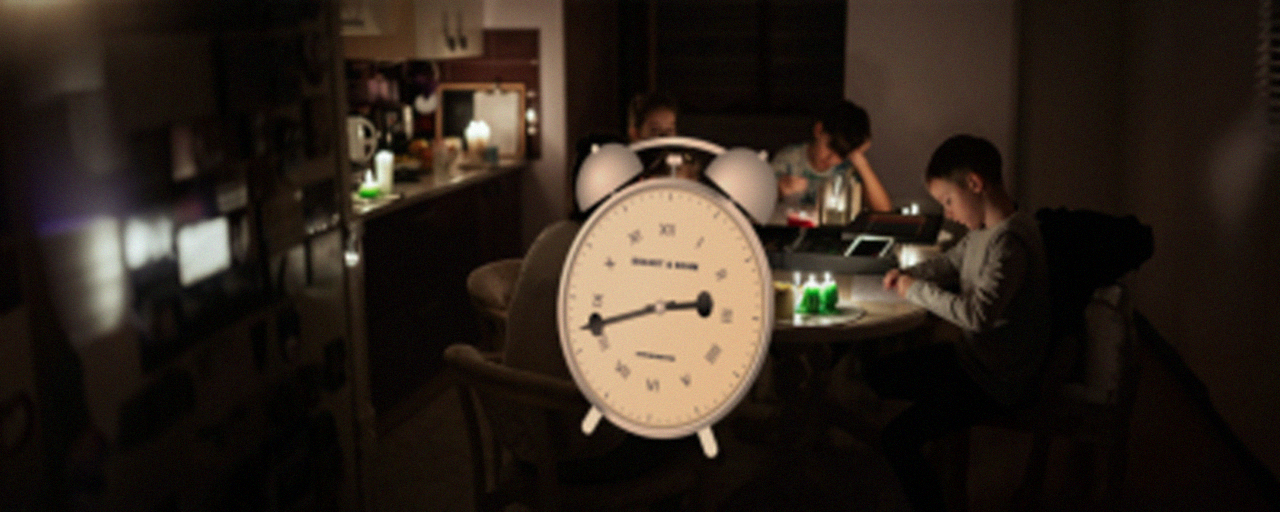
2 h 42 min
